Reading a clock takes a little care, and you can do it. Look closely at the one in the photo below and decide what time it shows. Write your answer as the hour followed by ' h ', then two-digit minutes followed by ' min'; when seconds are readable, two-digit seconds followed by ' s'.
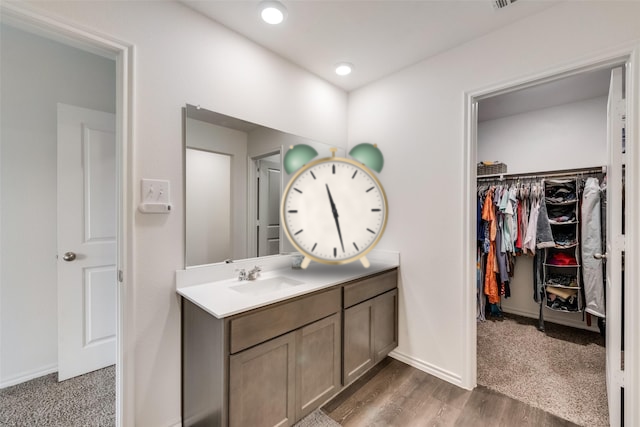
11 h 28 min
